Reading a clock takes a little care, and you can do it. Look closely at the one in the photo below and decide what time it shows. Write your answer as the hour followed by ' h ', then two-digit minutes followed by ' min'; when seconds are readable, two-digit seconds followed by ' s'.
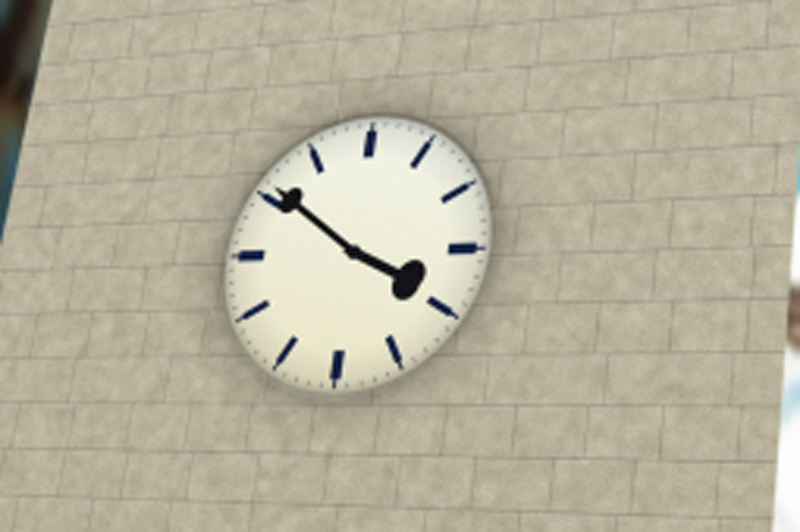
3 h 51 min
